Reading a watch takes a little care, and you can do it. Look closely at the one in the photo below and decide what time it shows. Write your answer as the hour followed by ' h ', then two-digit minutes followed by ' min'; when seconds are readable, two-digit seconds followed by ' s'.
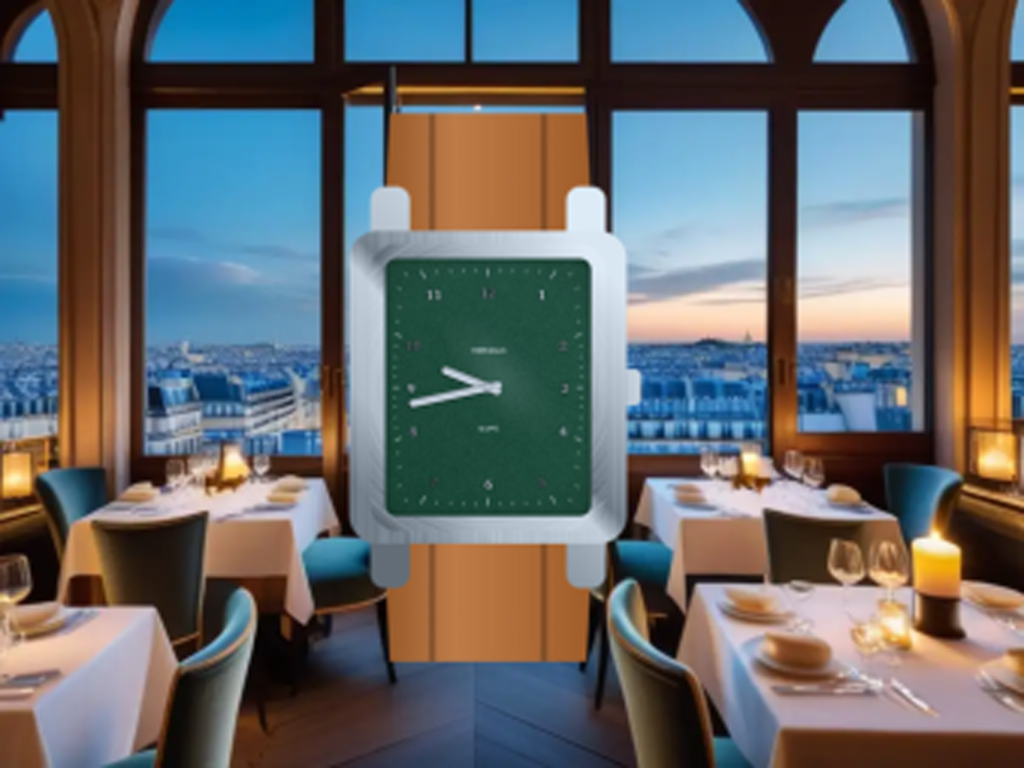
9 h 43 min
